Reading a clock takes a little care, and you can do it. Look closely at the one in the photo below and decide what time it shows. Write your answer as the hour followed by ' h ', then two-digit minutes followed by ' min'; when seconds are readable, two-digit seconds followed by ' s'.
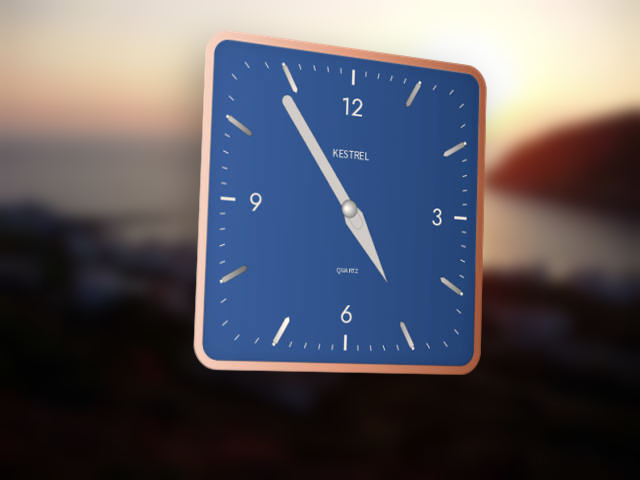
4 h 54 min
